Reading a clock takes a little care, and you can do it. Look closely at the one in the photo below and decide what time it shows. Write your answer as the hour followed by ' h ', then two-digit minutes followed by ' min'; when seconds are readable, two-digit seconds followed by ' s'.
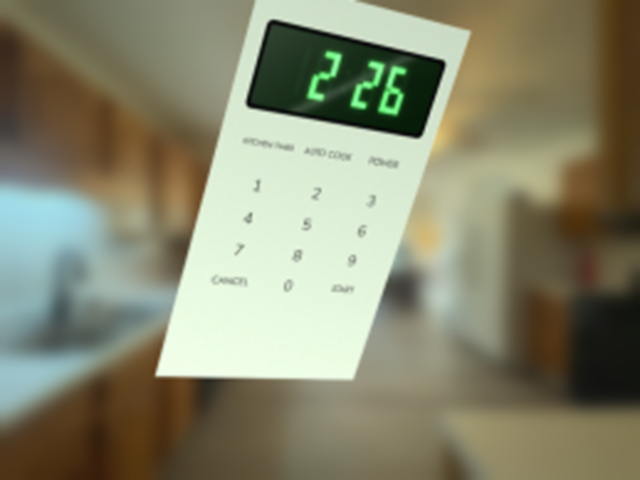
2 h 26 min
